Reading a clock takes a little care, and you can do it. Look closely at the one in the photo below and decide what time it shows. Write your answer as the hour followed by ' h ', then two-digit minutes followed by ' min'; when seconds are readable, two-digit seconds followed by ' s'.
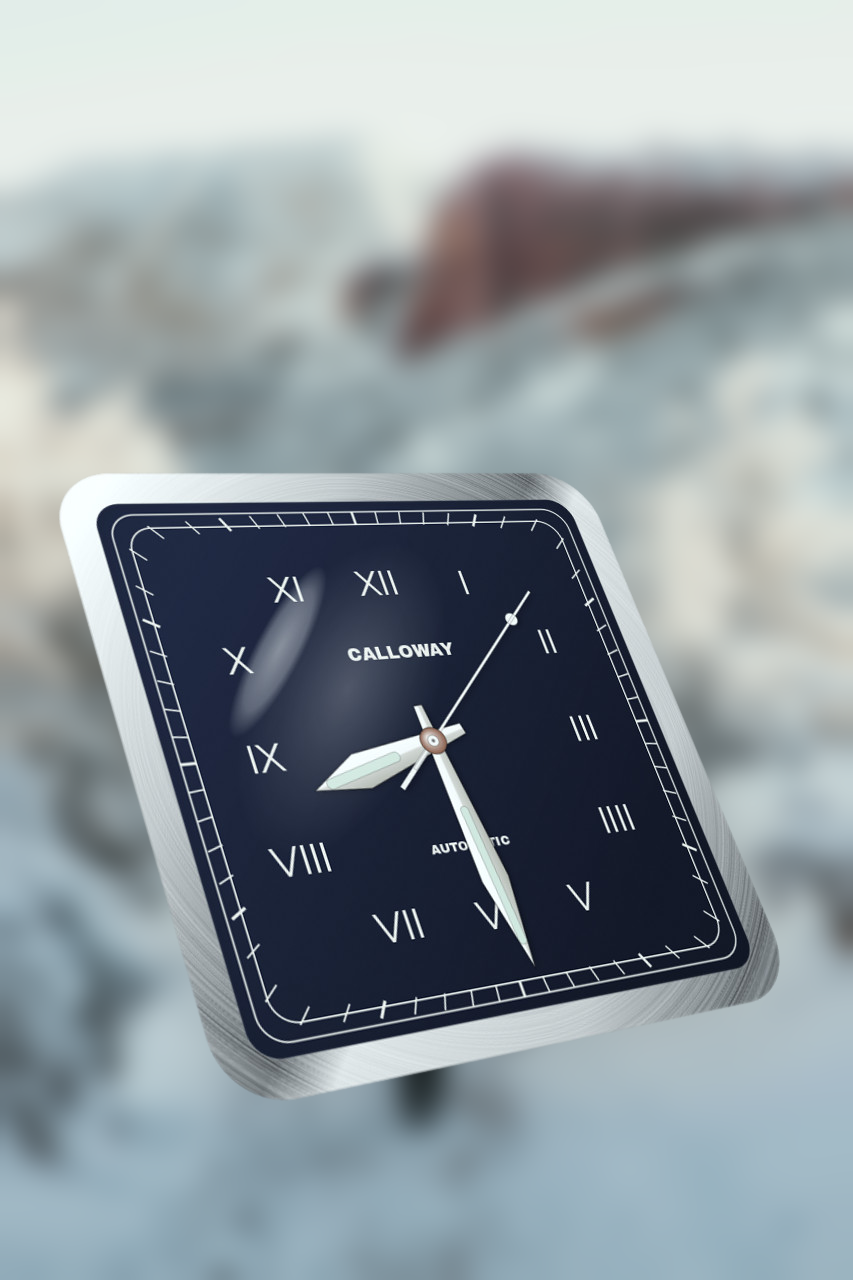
8 h 29 min 08 s
